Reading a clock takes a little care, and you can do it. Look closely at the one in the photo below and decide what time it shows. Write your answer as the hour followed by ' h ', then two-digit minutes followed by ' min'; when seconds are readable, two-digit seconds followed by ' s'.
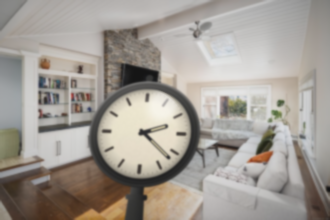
2 h 22 min
